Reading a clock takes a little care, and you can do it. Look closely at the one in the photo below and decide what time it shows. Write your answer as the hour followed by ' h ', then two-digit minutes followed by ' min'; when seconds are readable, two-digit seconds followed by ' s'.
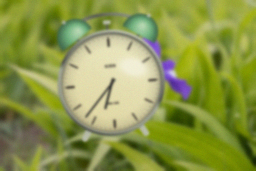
6 h 37 min
